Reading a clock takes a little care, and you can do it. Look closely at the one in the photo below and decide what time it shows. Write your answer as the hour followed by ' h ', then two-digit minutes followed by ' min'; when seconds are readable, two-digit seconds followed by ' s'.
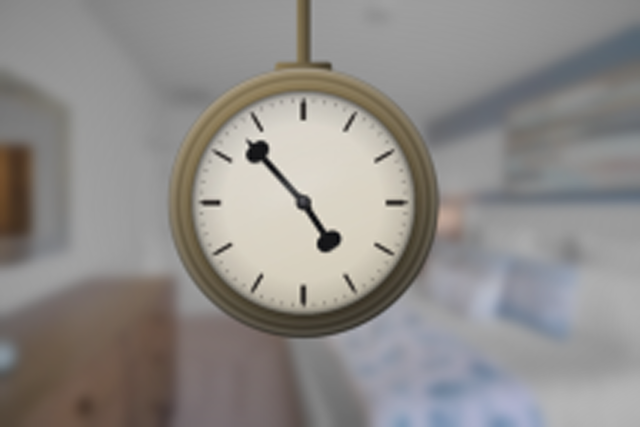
4 h 53 min
